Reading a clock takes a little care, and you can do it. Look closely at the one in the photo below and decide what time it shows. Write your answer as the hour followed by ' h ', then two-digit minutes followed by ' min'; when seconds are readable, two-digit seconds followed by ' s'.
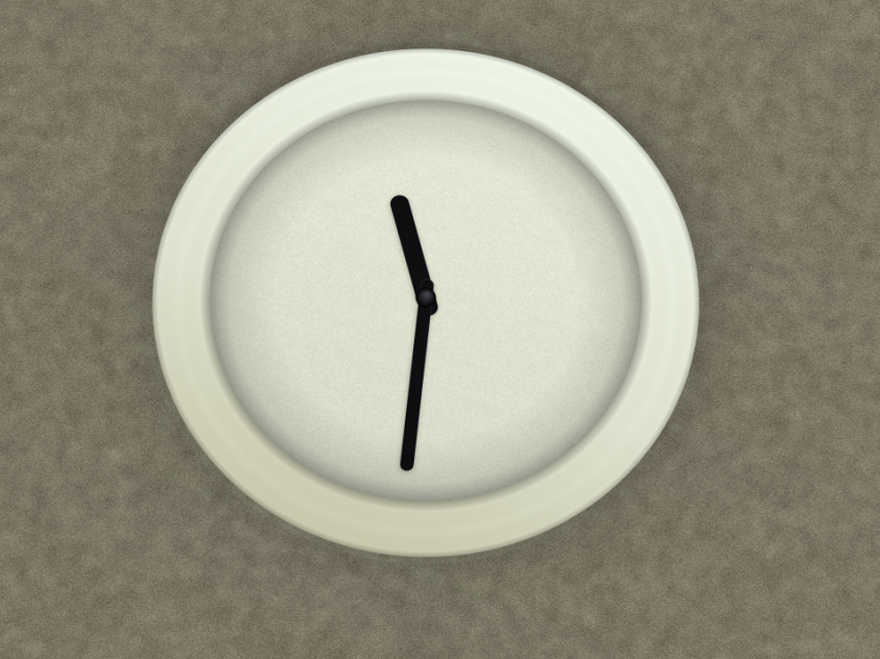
11 h 31 min
